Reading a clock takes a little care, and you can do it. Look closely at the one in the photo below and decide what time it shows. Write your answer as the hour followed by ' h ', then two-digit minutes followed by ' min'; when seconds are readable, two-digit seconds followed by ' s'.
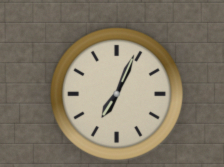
7 h 04 min
